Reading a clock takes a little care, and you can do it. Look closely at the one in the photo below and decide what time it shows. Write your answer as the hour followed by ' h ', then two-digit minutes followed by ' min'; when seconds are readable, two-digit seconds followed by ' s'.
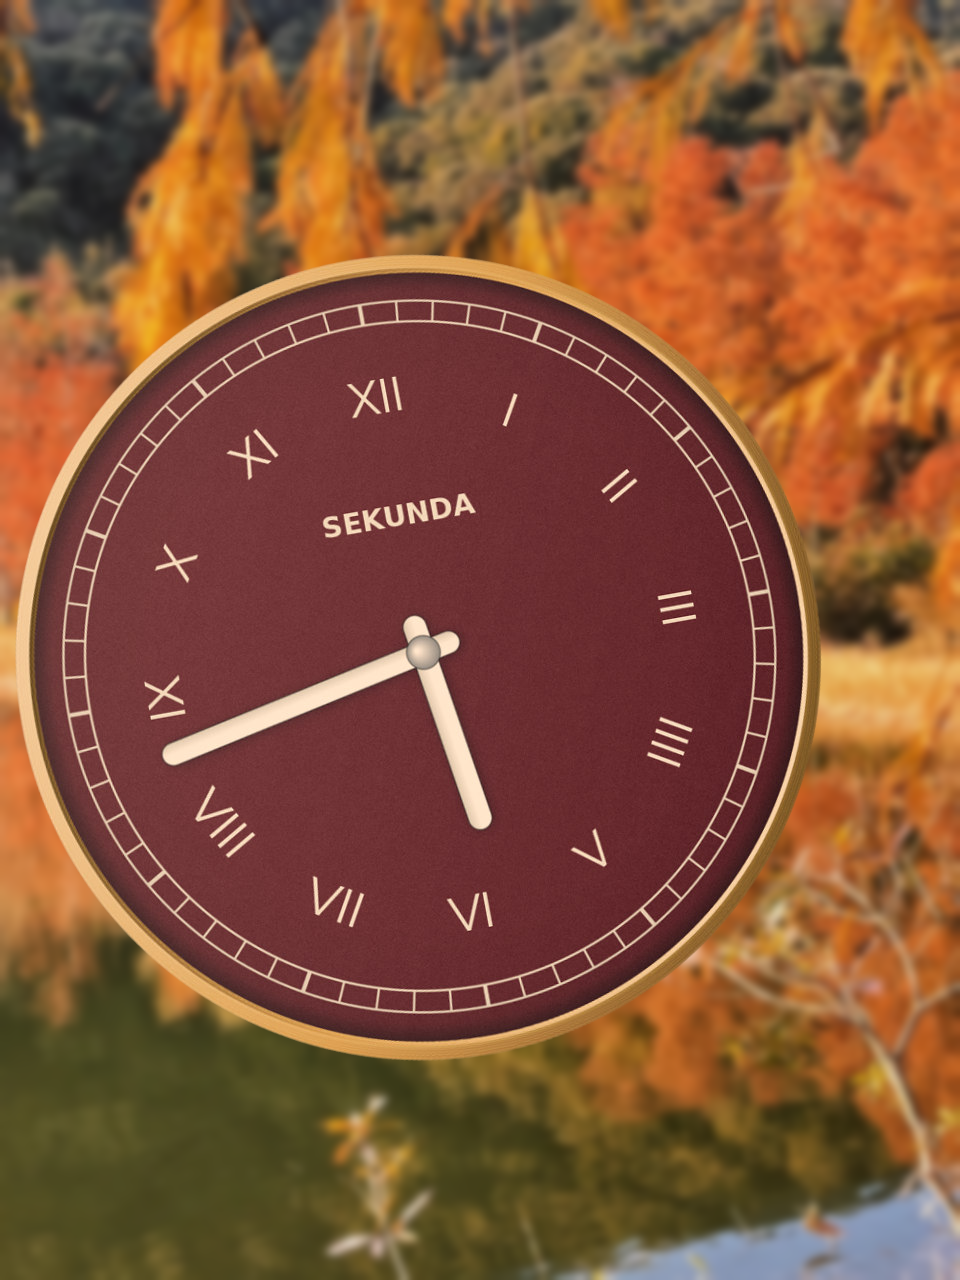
5 h 43 min
